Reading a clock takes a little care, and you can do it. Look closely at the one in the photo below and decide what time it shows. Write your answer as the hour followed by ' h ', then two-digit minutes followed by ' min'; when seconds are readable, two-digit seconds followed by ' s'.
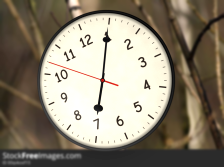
7 h 04 min 52 s
